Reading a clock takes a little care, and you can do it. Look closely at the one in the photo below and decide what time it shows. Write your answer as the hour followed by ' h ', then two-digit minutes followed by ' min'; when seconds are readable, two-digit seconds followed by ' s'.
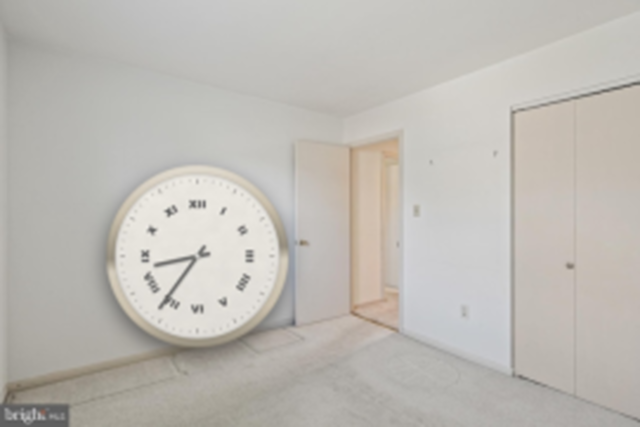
8 h 36 min
